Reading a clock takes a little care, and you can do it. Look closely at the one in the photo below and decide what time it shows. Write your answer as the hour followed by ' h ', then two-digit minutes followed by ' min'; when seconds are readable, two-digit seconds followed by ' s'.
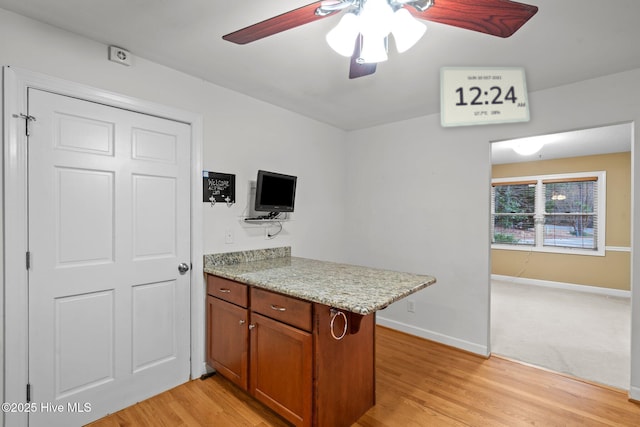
12 h 24 min
